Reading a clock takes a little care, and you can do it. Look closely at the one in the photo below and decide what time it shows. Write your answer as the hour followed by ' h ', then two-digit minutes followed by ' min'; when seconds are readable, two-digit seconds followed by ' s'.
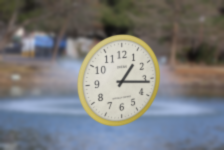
1 h 16 min
